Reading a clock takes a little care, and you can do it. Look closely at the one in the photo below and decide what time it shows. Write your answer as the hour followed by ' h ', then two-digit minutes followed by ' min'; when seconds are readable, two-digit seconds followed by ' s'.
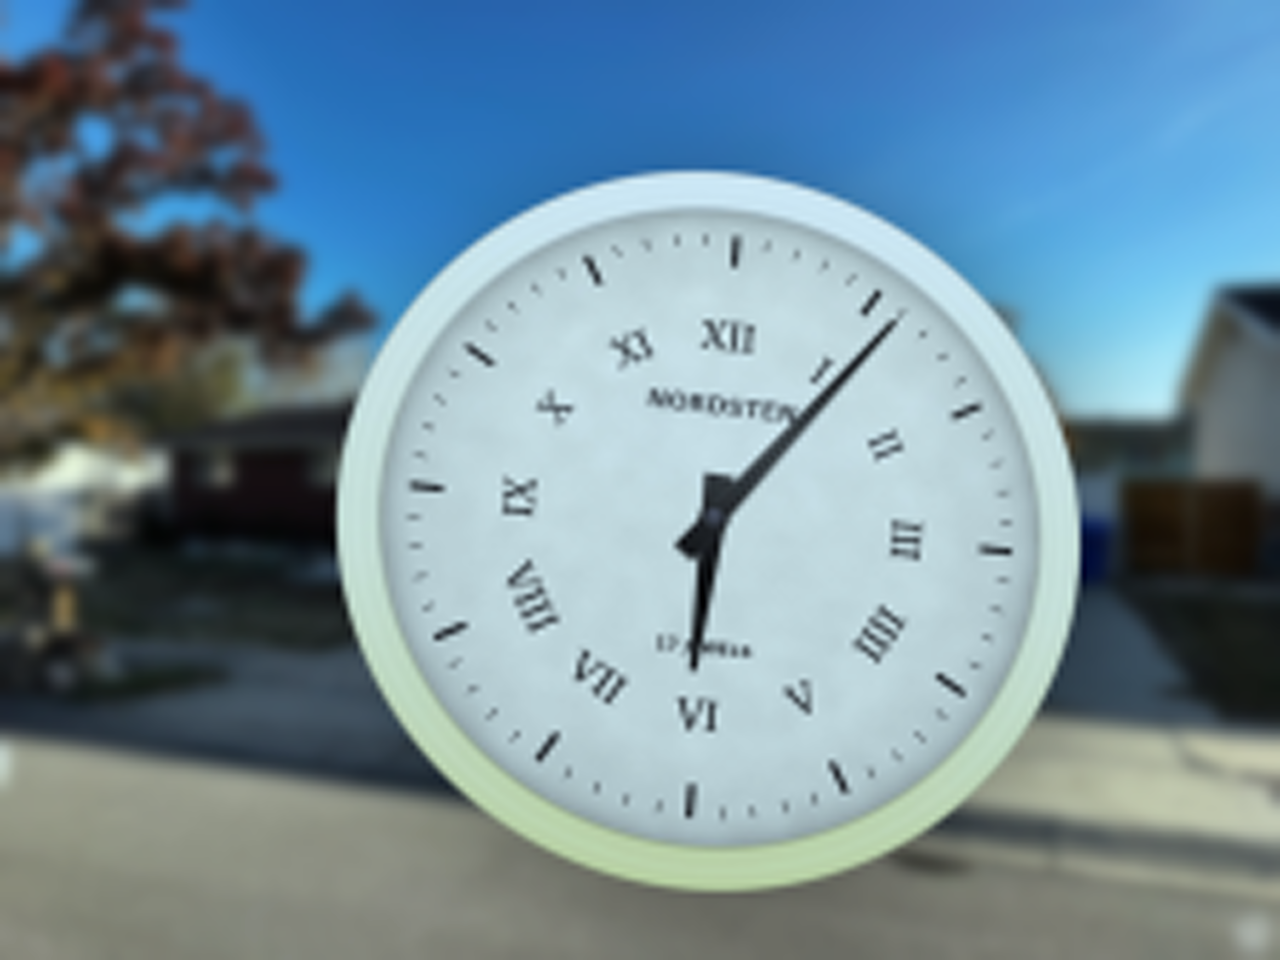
6 h 06 min
